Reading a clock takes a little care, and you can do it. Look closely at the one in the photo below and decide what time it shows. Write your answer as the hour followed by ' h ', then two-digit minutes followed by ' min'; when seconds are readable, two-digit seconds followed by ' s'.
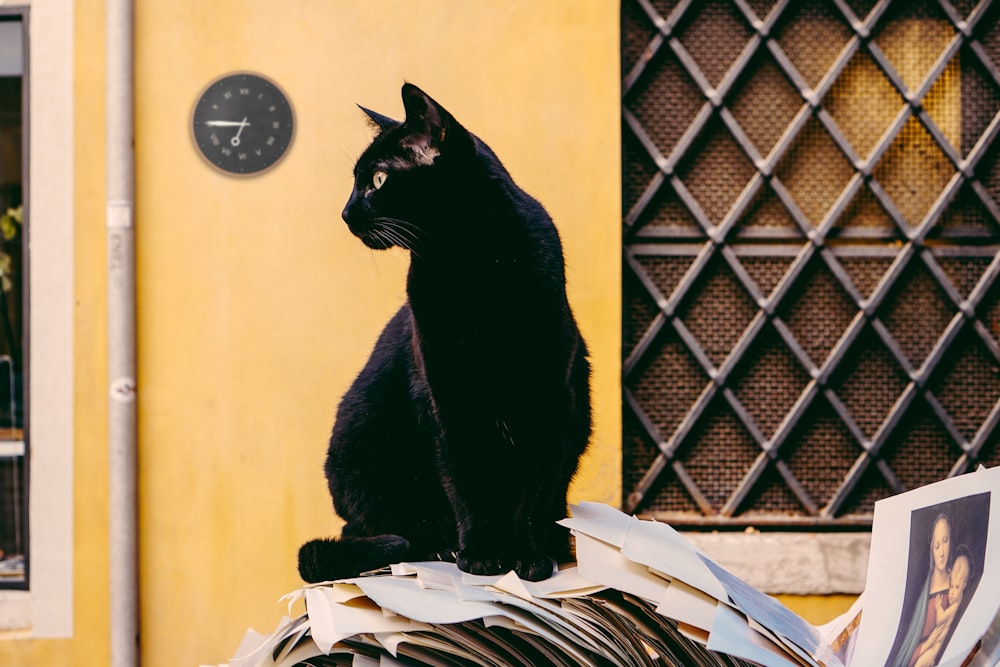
6 h 45 min
